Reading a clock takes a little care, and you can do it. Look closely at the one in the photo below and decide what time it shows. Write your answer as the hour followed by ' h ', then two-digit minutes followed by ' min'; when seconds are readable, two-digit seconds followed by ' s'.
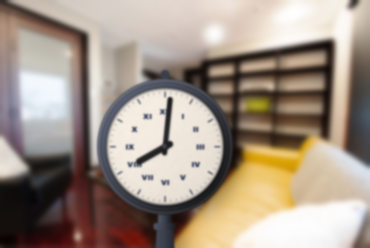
8 h 01 min
